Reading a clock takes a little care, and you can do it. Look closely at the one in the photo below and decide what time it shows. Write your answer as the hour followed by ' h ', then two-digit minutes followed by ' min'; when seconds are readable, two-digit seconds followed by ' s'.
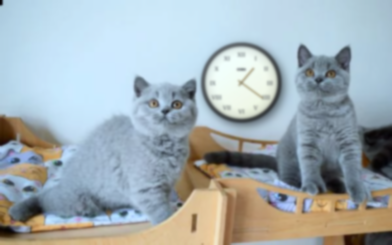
1 h 21 min
